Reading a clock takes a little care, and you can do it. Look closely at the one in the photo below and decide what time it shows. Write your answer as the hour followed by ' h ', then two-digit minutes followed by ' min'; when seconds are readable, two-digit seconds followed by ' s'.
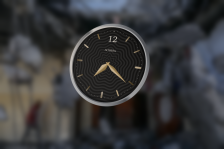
7 h 21 min
